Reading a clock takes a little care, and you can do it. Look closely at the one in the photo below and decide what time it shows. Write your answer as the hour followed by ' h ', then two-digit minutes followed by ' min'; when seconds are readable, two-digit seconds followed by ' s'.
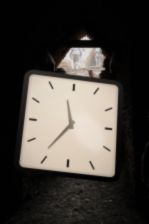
11 h 36 min
